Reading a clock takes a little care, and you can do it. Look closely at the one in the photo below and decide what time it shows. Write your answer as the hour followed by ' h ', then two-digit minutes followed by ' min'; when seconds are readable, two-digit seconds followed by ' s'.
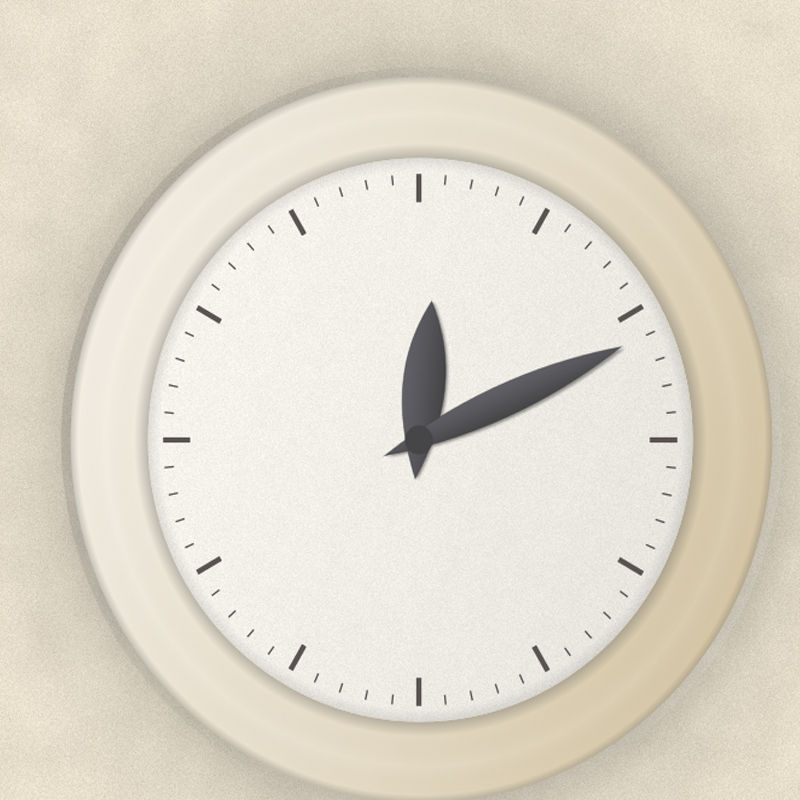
12 h 11 min
